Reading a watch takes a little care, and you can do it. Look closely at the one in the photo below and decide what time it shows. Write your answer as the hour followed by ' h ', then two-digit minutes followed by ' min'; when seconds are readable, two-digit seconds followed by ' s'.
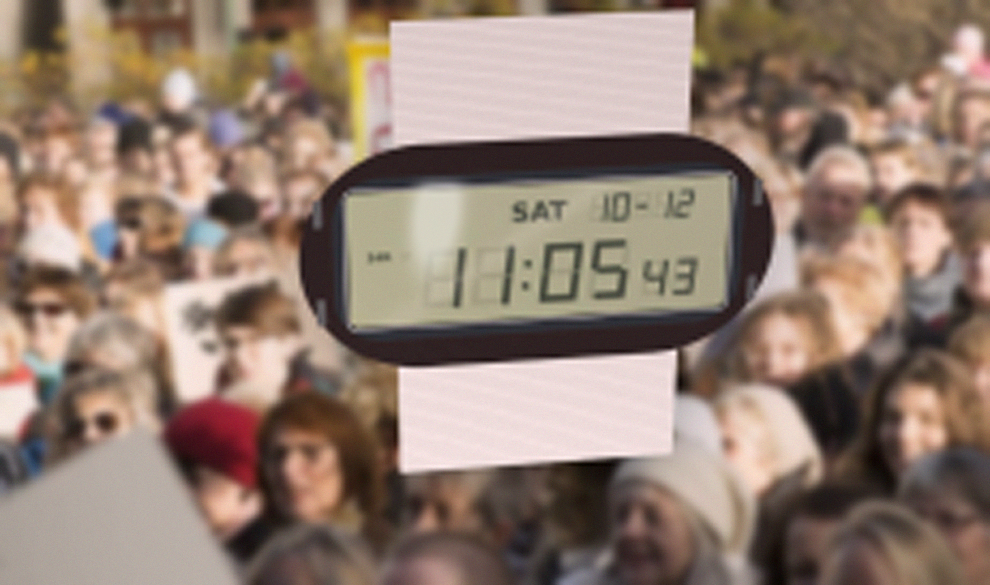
11 h 05 min 43 s
